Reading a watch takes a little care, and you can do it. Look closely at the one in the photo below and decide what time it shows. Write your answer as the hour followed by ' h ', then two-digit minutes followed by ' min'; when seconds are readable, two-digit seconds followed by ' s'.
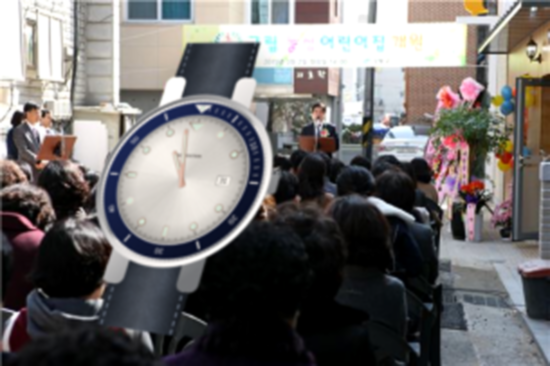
10 h 58 min
